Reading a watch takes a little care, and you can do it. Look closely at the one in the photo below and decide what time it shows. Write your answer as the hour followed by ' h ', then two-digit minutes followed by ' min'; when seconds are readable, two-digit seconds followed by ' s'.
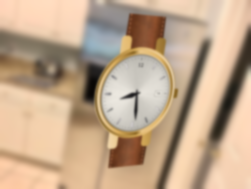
8 h 29 min
